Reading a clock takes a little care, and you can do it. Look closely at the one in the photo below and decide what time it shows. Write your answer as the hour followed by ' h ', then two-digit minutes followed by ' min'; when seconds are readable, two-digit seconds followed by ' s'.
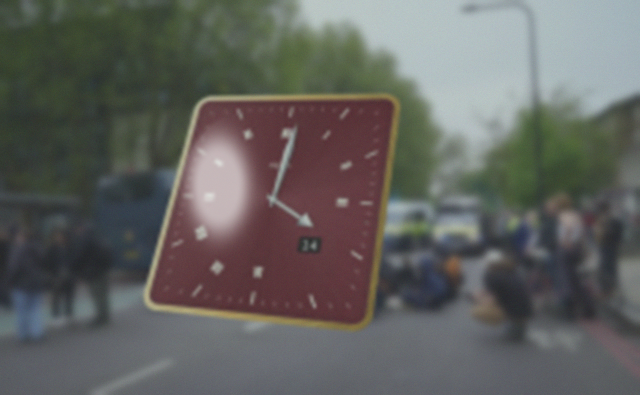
4 h 01 min
